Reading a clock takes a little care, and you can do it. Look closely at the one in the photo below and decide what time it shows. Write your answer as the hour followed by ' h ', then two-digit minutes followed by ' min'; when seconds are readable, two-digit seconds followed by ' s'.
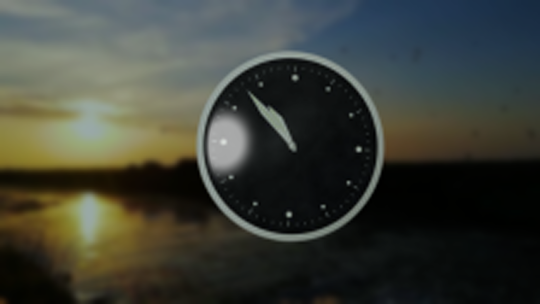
10 h 53 min
